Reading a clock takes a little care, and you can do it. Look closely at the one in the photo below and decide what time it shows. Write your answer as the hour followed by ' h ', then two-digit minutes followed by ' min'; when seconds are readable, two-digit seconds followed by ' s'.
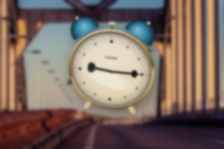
9 h 15 min
